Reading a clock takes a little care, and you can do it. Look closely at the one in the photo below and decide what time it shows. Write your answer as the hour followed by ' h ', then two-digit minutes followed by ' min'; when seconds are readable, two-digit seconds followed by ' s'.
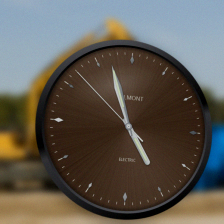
4 h 56 min 52 s
